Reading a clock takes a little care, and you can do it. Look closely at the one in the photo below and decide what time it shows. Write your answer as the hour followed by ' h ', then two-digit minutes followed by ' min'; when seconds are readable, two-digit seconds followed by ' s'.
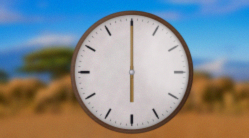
6 h 00 min
